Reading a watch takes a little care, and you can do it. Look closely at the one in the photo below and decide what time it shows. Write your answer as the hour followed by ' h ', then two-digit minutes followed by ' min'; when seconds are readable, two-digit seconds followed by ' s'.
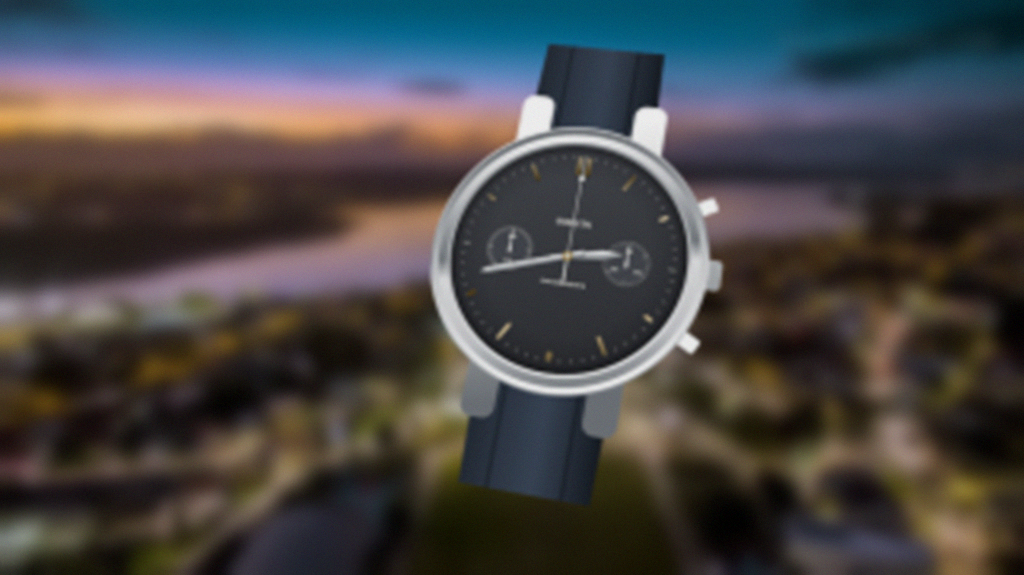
2 h 42 min
